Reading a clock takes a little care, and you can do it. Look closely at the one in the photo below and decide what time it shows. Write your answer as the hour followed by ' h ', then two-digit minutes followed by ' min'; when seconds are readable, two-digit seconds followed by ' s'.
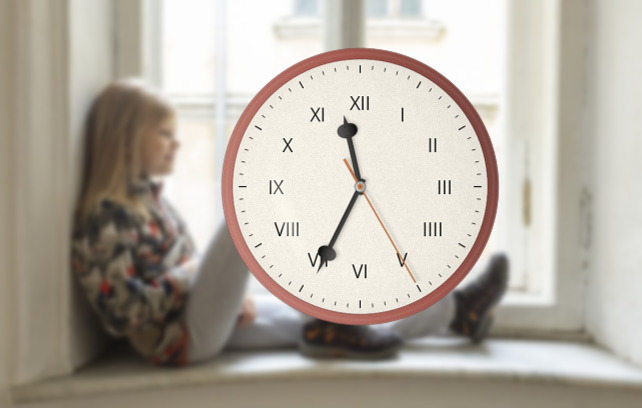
11 h 34 min 25 s
